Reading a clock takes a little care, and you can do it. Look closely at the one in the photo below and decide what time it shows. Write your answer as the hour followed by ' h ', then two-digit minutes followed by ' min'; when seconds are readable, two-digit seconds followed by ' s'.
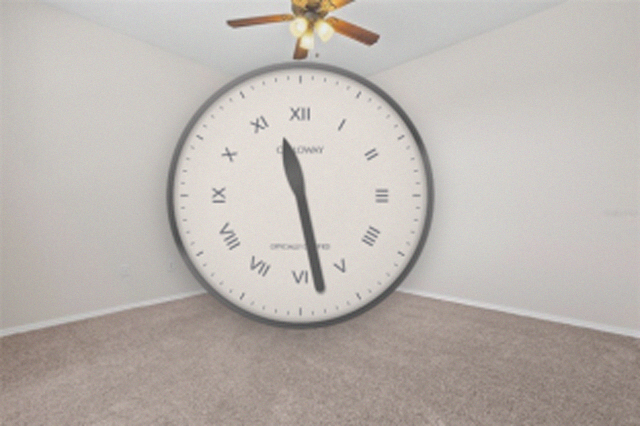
11 h 28 min
